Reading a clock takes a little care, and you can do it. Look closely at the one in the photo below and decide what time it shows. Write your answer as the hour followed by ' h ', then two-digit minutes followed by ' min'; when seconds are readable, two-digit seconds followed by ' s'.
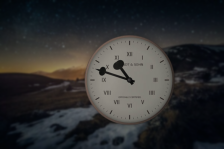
10 h 48 min
